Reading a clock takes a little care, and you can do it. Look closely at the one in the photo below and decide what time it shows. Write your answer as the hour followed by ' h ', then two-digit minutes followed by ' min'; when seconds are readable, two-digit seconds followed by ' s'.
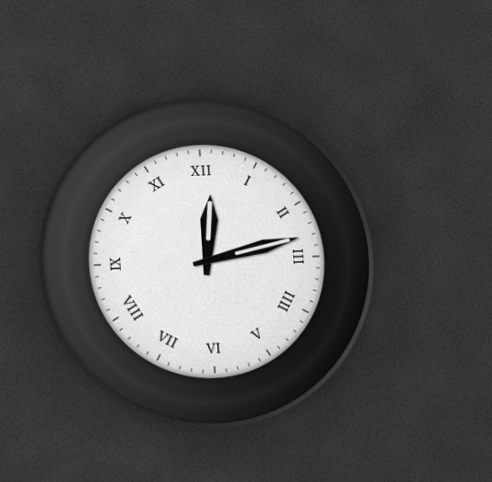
12 h 13 min
